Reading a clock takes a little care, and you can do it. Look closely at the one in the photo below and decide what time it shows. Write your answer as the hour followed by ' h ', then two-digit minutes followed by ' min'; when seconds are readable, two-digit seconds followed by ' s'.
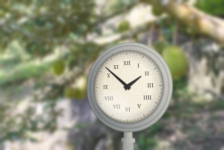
1 h 52 min
